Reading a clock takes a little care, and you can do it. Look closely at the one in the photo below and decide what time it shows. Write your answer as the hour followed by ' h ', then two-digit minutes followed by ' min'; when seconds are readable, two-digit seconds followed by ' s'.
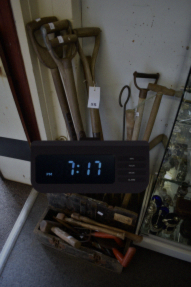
7 h 17 min
